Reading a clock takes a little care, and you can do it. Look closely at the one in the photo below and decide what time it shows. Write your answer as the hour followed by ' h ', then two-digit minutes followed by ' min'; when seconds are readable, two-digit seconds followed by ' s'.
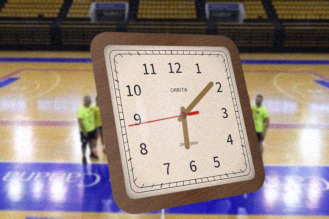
6 h 08 min 44 s
